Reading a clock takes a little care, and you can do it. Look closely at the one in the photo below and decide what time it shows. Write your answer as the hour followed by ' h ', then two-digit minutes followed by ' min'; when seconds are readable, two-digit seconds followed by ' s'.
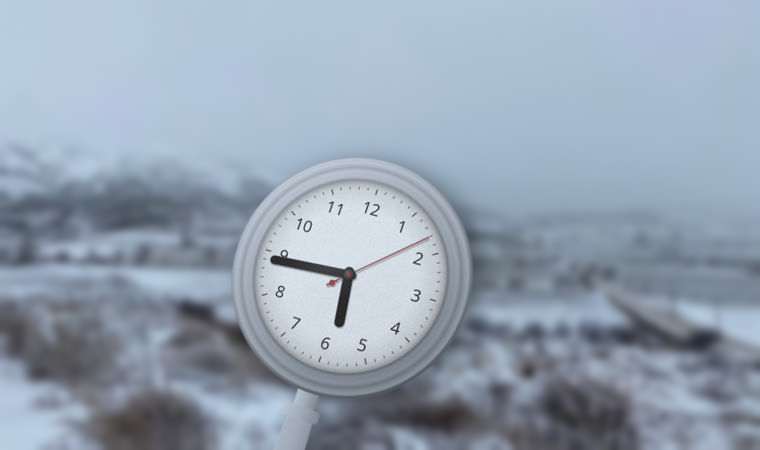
5 h 44 min 08 s
